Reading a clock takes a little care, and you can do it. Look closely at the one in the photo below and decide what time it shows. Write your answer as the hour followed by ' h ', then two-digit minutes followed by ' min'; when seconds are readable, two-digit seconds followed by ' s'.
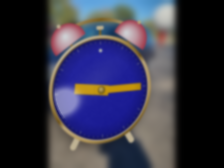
9 h 15 min
